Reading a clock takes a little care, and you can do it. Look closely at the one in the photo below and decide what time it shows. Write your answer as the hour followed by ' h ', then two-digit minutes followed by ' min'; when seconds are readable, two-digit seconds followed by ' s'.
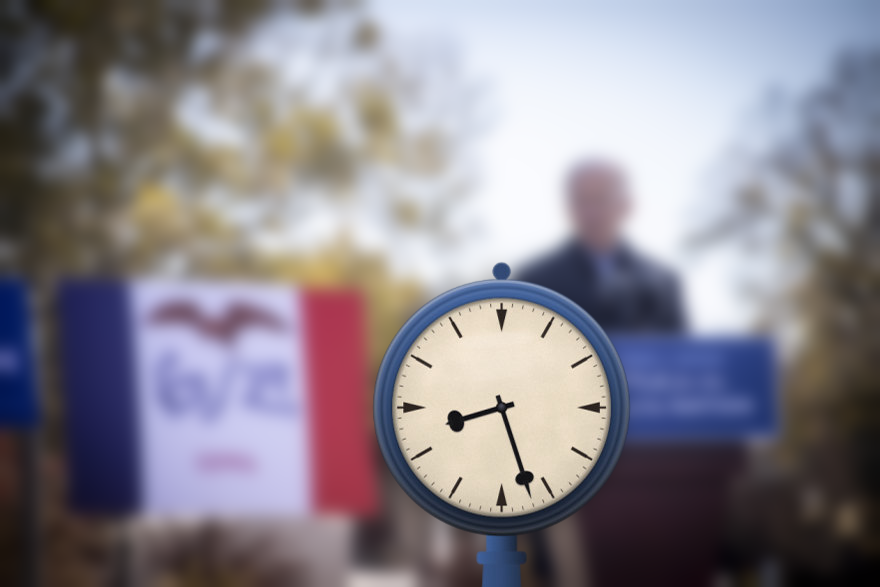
8 h 27 min
